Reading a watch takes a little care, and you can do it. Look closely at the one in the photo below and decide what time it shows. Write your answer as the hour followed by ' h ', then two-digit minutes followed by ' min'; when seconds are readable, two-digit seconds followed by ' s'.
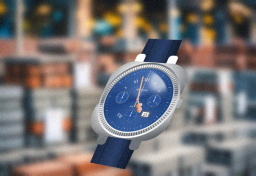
4 h 58 min
